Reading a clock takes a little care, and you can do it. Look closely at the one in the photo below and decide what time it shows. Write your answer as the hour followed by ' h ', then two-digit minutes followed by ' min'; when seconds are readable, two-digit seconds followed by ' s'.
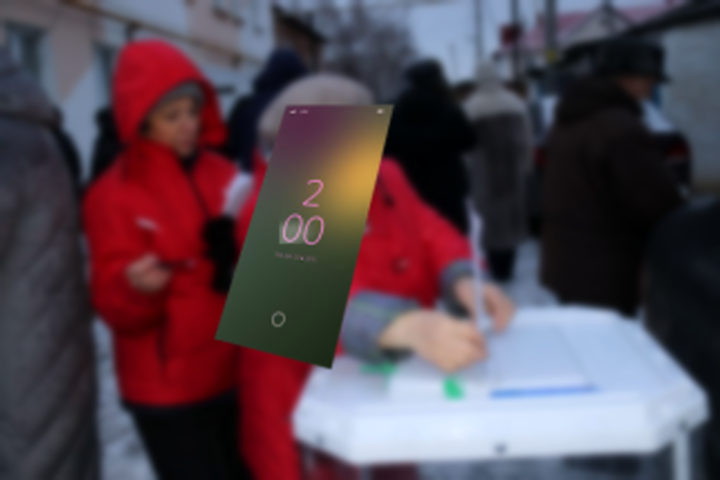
2 h 00 min
